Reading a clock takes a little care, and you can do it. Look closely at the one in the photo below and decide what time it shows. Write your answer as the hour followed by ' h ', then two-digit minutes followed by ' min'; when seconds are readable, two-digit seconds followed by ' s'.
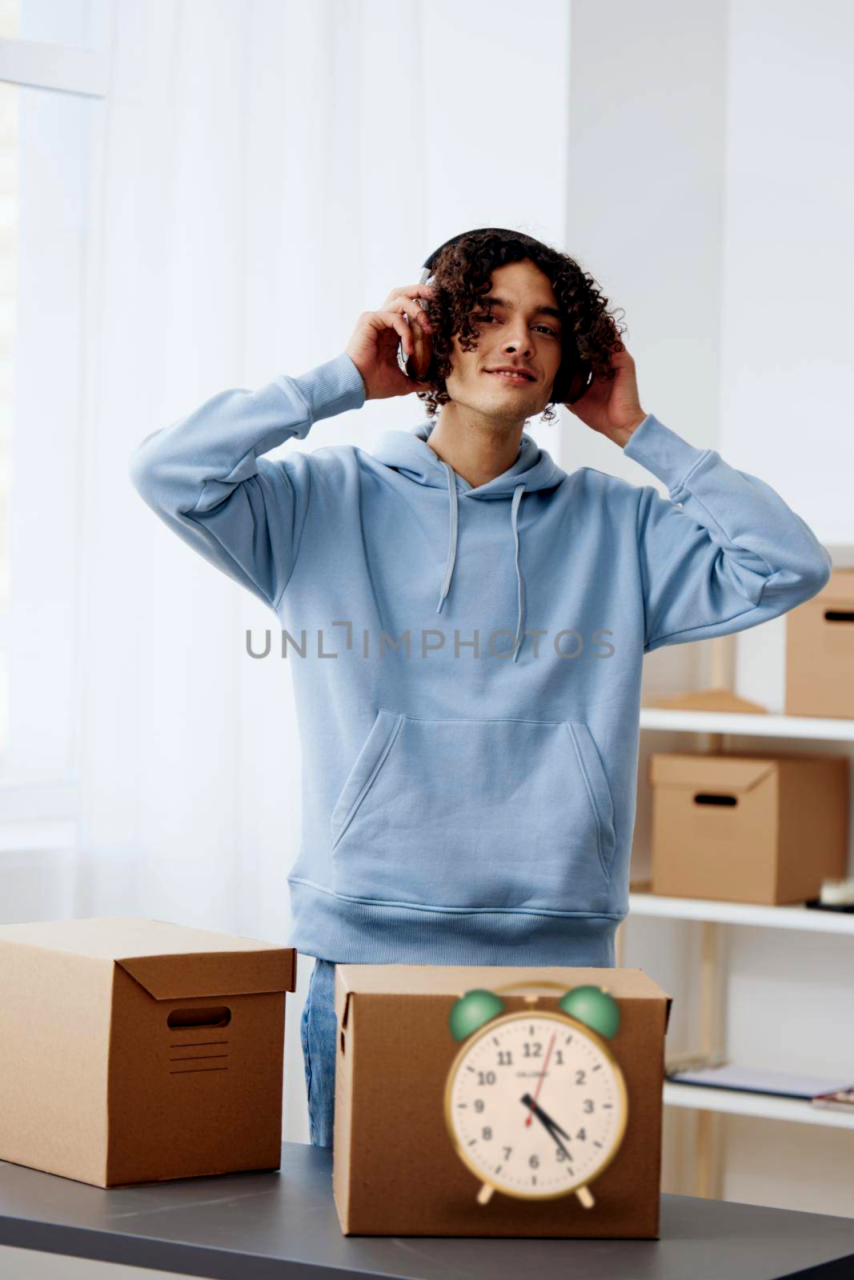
4 h 24 min 03 s
